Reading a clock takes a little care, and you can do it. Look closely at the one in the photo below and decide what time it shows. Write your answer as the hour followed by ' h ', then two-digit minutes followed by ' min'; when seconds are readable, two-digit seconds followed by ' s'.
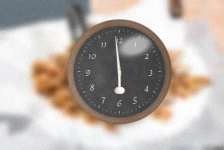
5 h 59 min
